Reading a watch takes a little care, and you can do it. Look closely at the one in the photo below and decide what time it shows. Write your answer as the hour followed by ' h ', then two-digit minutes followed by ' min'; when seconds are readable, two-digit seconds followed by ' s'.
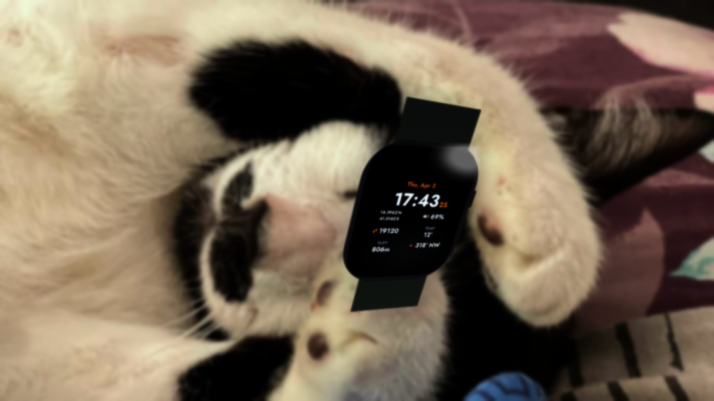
17 h 43 min
